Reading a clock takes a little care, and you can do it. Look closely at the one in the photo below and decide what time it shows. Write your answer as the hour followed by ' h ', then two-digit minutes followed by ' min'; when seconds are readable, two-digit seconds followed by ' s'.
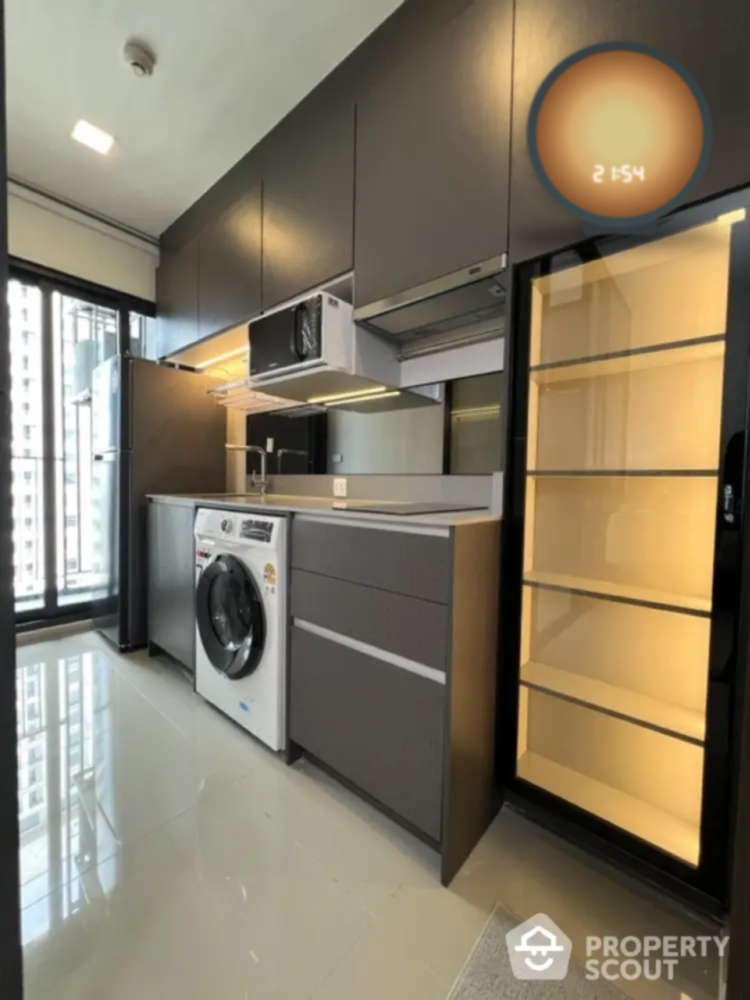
21 h 54 min
